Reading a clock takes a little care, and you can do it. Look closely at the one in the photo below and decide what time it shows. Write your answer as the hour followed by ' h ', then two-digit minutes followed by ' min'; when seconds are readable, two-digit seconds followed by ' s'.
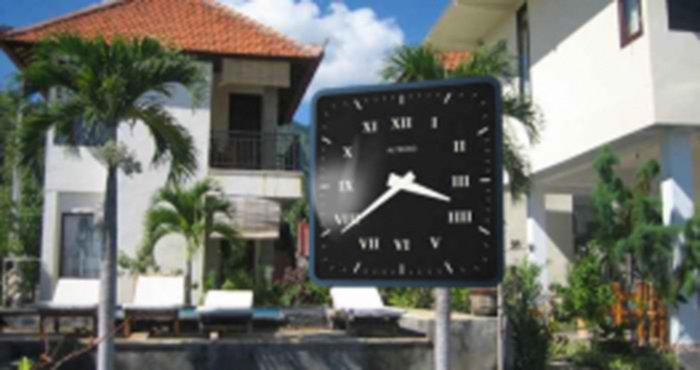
3 h 39 min
